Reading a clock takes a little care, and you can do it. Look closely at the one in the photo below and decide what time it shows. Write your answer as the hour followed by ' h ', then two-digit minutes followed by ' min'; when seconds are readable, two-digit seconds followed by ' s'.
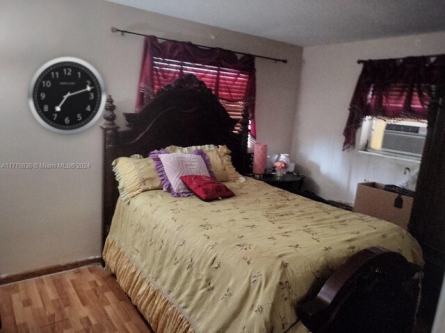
7 h 12 min
